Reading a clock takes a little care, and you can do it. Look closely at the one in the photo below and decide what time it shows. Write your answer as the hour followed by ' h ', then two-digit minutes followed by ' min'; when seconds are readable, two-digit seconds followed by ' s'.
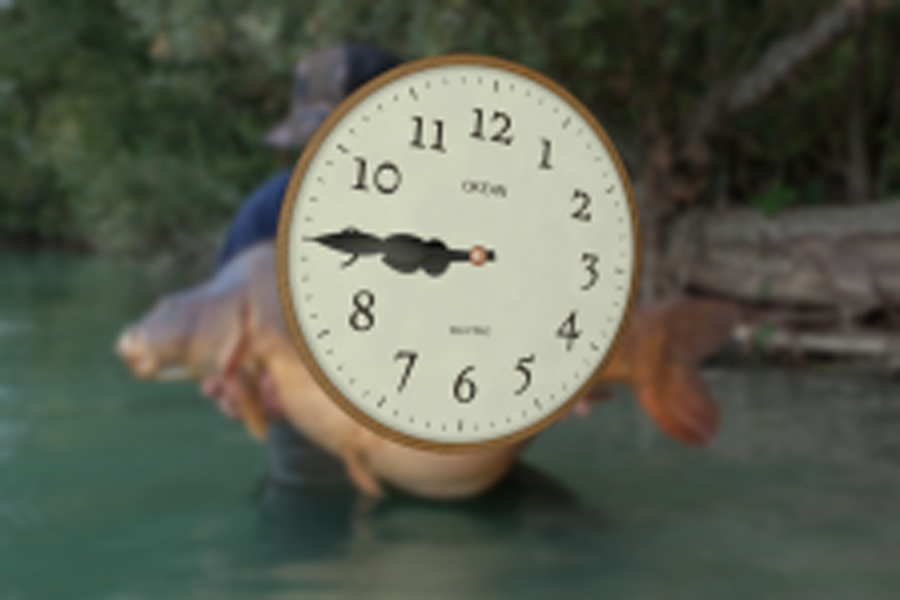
8 h 45 min
